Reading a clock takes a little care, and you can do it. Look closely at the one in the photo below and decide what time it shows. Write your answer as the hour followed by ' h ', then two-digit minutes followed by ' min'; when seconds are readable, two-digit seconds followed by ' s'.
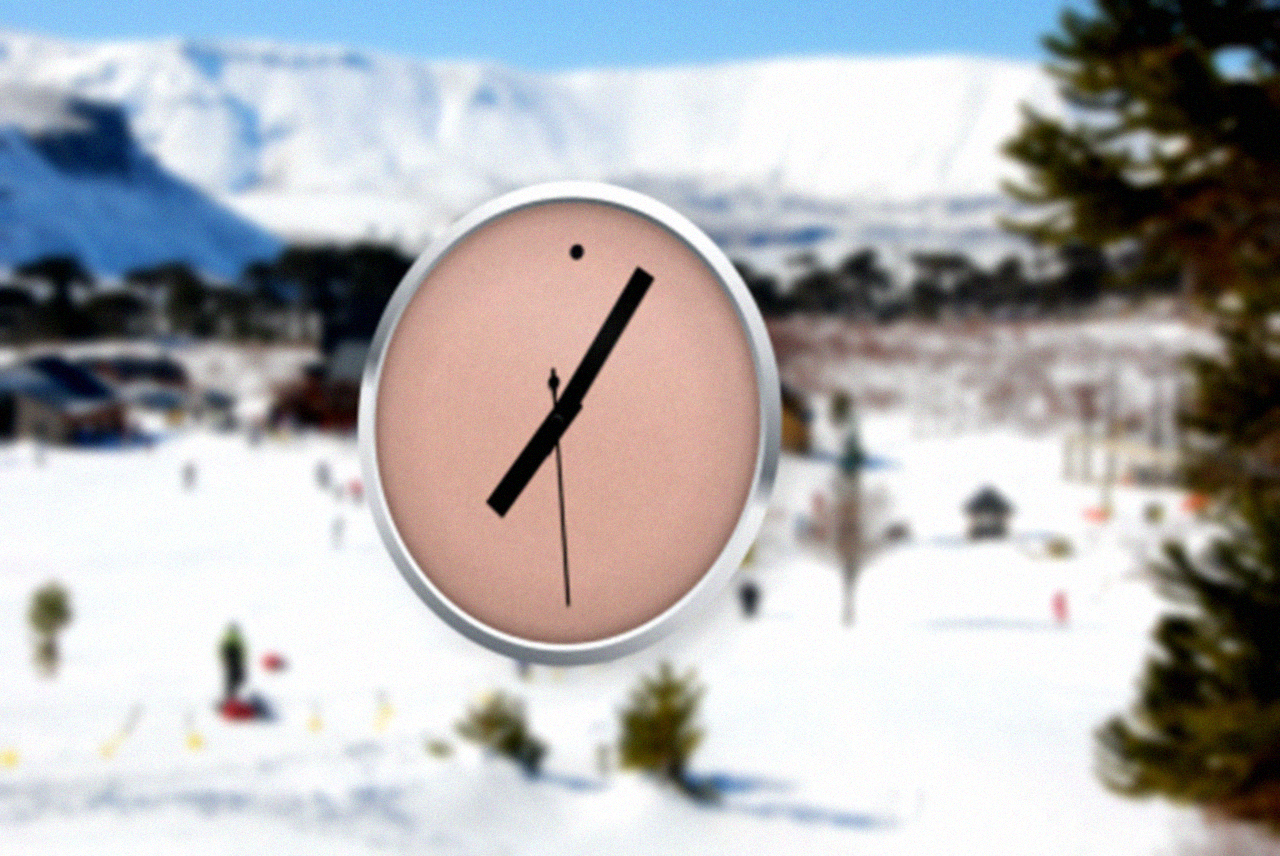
7 h 04 min 28 s
